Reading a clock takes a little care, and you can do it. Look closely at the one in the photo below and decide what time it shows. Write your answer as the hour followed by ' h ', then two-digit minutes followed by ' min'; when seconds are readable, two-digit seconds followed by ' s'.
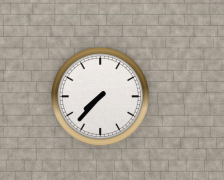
7 h 37 min
